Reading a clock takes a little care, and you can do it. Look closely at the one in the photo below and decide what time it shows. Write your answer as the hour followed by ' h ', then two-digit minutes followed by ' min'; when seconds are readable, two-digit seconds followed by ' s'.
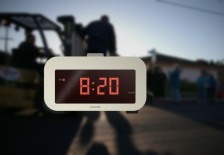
8 h 20 min
